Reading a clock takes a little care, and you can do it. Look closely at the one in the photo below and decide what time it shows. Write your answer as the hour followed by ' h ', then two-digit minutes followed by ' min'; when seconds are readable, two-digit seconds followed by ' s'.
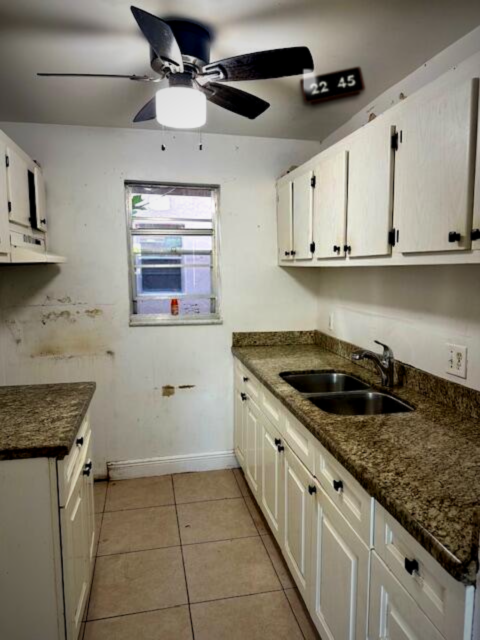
22 h 45 min
